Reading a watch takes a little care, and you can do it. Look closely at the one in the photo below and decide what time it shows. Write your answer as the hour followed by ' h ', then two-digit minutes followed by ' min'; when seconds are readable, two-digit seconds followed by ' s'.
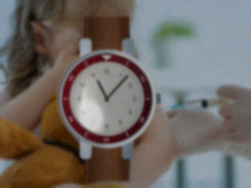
11 h 07 min
